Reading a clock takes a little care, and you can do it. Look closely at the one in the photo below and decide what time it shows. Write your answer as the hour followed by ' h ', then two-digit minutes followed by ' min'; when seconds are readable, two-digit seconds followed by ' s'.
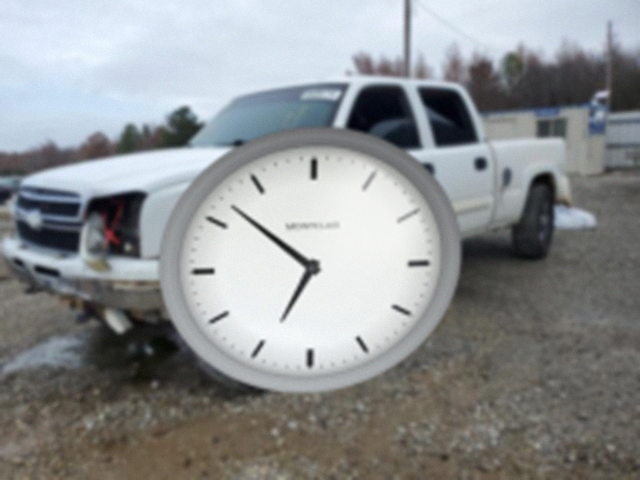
6 h 52 min
